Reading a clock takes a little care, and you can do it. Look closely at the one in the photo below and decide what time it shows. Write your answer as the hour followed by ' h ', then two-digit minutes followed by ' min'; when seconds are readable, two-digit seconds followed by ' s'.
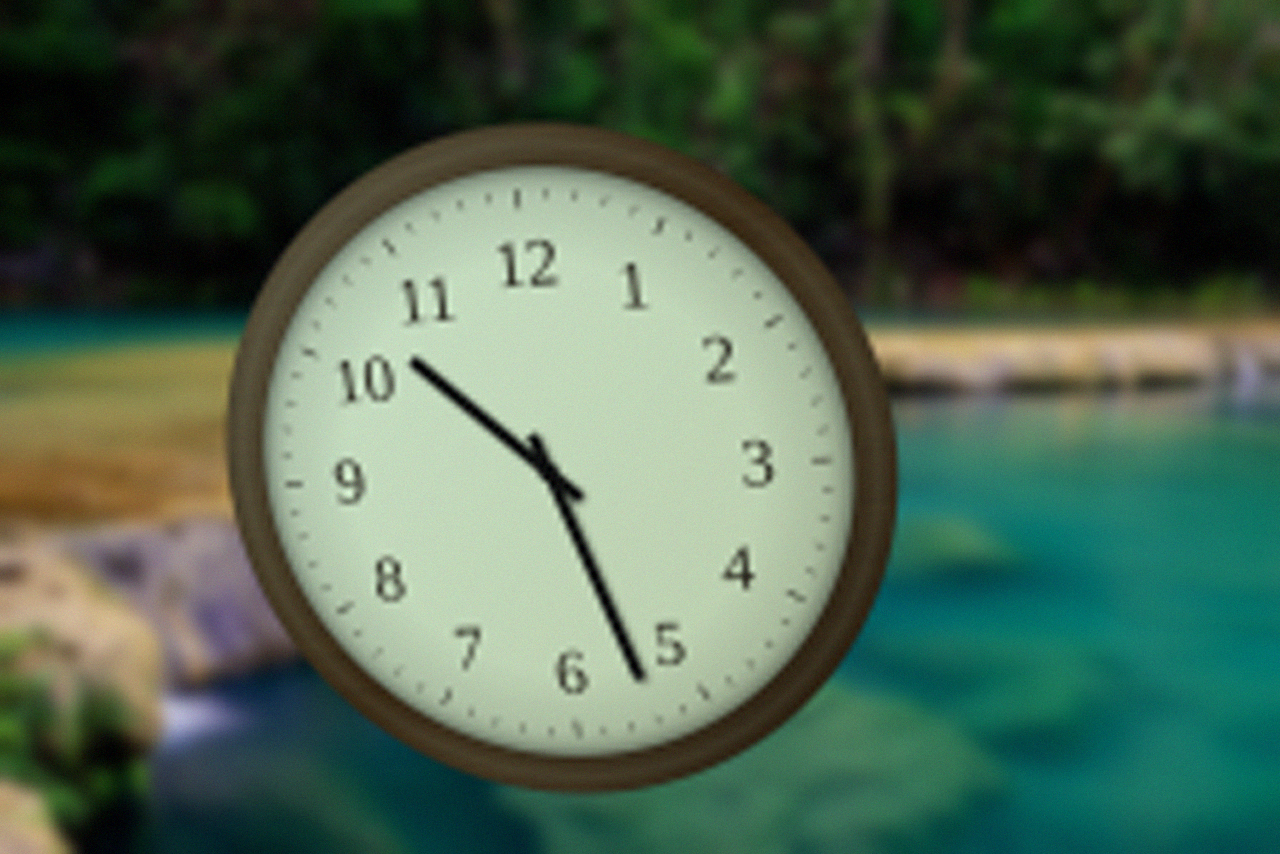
10 h 27 min
